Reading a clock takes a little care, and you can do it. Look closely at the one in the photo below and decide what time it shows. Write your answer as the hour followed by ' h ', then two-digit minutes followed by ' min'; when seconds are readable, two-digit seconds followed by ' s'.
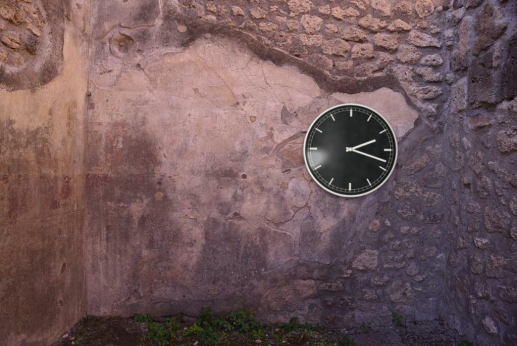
2 h 18 min
